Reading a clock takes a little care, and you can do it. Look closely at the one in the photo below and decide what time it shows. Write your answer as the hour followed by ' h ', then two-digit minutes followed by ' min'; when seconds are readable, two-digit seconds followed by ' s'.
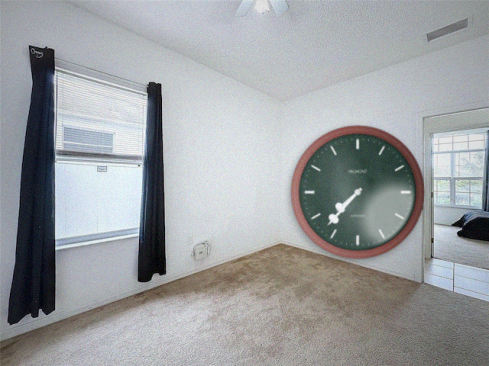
7 h 37 min
